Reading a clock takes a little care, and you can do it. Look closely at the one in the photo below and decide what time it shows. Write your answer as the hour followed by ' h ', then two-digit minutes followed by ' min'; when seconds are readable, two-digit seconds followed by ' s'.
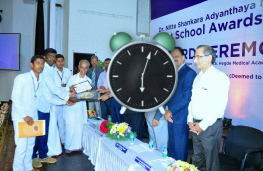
6 h 03 min
